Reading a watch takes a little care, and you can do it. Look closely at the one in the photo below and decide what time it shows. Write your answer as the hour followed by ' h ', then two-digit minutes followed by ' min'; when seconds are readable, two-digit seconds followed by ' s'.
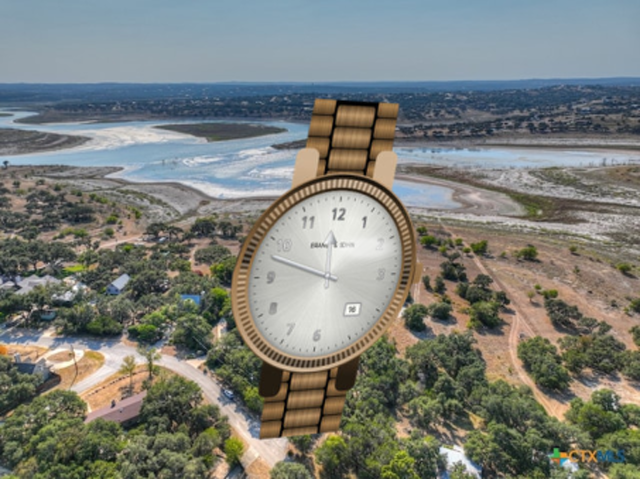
11 h 48 min
